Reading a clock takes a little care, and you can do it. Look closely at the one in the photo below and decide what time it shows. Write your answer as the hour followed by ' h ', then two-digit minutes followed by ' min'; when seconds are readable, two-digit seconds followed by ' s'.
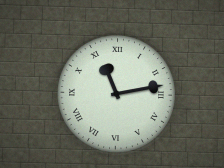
11 h 13 min
